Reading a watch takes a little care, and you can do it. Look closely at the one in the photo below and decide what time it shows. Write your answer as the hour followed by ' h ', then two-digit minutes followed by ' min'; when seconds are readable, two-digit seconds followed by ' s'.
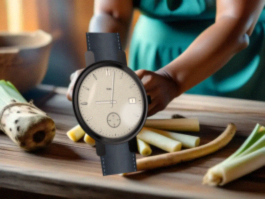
9 h 02 min
